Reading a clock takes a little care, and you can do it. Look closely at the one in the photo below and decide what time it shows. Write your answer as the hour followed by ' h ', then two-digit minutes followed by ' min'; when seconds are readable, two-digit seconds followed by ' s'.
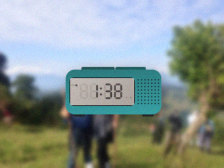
1 h 38 min
